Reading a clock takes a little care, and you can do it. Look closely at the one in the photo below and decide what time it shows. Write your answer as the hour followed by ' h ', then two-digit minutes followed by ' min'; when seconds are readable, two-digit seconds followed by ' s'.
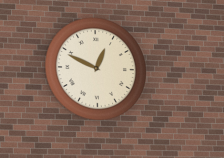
12 h 49 min
